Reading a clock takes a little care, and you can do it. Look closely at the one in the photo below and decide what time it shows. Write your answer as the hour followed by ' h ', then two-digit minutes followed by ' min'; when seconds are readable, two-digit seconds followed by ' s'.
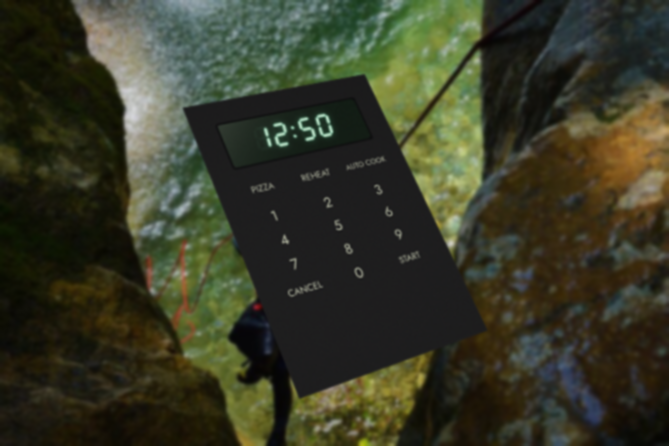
12 h 50 min
